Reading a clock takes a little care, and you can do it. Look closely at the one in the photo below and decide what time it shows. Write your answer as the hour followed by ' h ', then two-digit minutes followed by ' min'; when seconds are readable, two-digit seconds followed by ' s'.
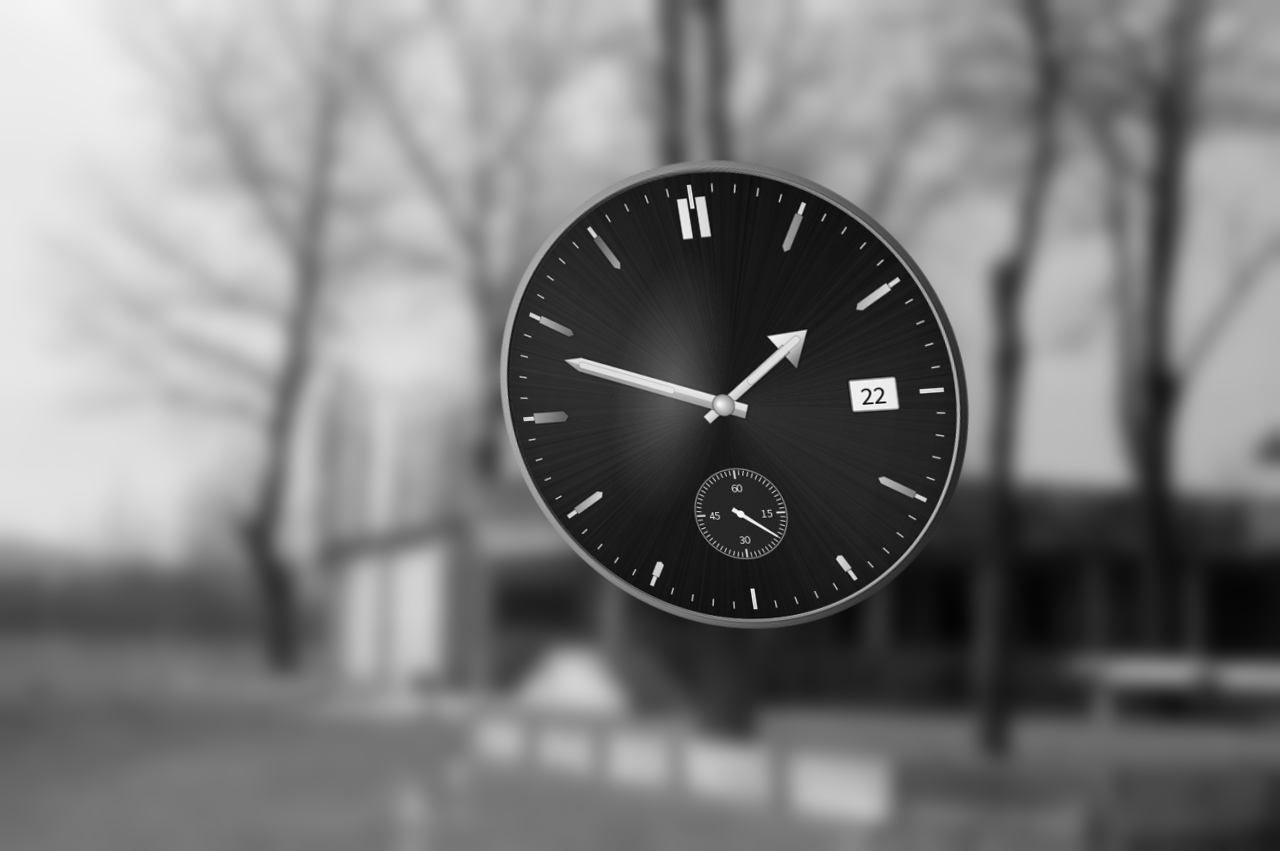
1 h 48 min 21 s
